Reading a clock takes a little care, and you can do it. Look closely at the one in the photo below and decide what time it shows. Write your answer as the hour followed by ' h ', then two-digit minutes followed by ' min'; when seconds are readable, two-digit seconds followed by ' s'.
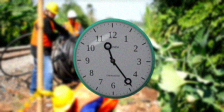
11 h 24 min
